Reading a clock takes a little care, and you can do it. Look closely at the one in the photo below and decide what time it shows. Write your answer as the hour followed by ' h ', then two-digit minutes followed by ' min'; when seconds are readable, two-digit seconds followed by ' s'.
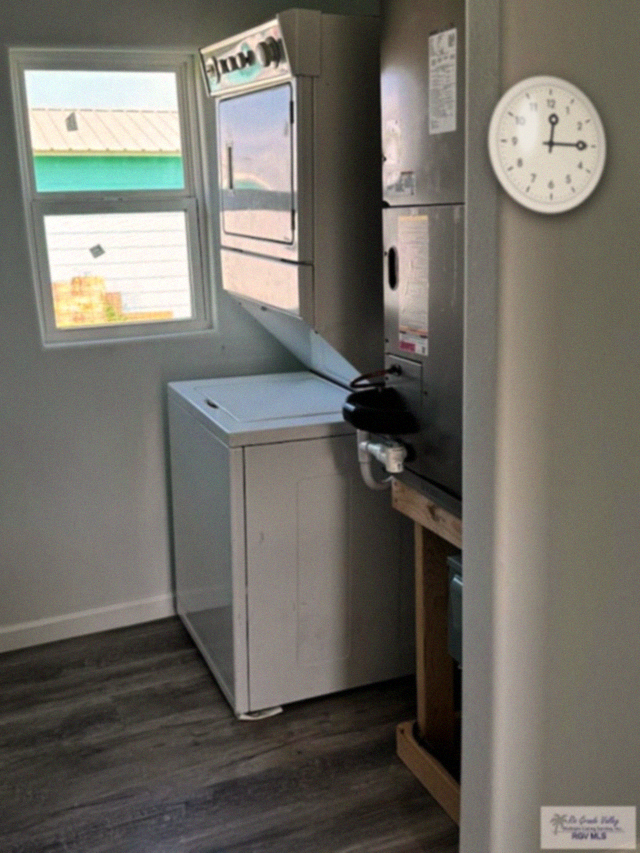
12 h 15 min
